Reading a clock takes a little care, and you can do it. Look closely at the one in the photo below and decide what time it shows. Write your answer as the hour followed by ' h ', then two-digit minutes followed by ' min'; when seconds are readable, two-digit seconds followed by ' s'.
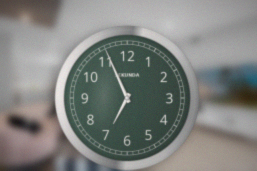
6 h 56 min
